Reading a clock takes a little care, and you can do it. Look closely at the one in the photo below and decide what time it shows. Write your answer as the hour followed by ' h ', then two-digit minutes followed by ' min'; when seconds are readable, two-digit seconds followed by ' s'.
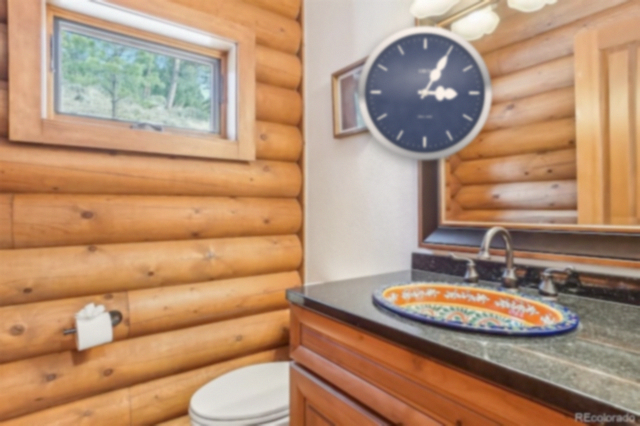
3 h 05 min
